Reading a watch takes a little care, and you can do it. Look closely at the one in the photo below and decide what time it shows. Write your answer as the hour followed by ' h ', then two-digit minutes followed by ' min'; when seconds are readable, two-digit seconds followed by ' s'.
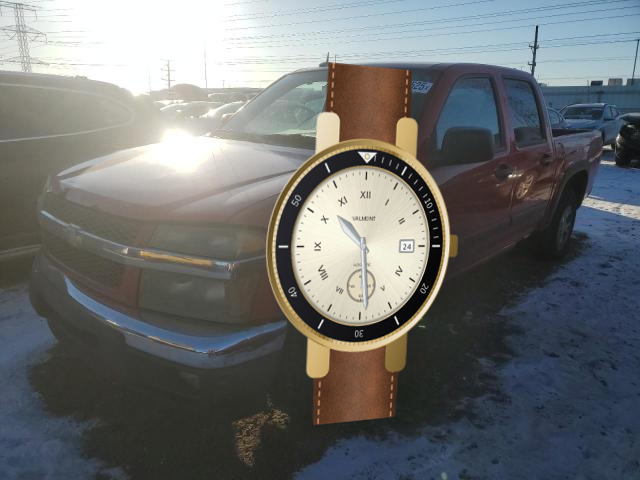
10 h 29 min
